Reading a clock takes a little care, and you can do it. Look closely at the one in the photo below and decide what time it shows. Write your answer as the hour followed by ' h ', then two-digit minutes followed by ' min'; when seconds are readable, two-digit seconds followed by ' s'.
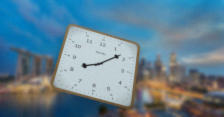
8 h 08 min
